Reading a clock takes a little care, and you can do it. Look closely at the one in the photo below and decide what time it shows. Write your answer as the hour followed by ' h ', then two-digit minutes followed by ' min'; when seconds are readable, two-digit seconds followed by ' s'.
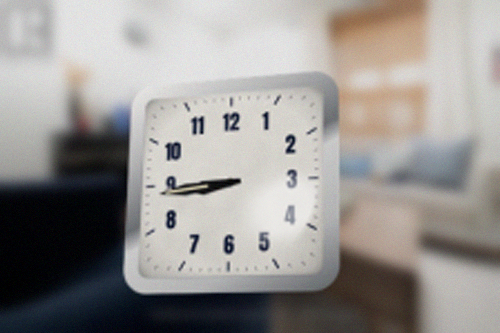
8 h 44 min
